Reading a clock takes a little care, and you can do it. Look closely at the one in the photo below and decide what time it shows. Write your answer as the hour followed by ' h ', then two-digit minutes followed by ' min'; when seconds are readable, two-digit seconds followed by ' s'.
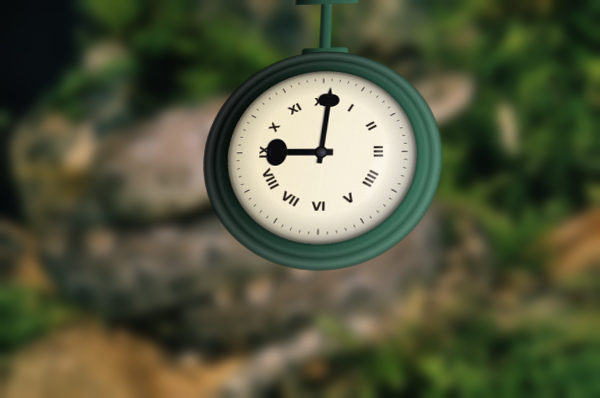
9 h 01 min
